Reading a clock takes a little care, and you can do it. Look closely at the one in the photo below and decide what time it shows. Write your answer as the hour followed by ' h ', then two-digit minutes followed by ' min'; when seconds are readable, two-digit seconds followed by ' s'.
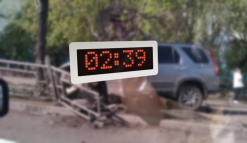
2 h 39 min
